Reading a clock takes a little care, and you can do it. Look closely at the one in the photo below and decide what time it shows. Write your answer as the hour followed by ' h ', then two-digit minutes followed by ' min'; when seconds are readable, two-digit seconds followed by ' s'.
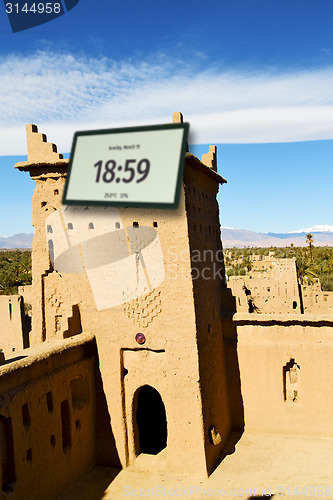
18 h 59 min
